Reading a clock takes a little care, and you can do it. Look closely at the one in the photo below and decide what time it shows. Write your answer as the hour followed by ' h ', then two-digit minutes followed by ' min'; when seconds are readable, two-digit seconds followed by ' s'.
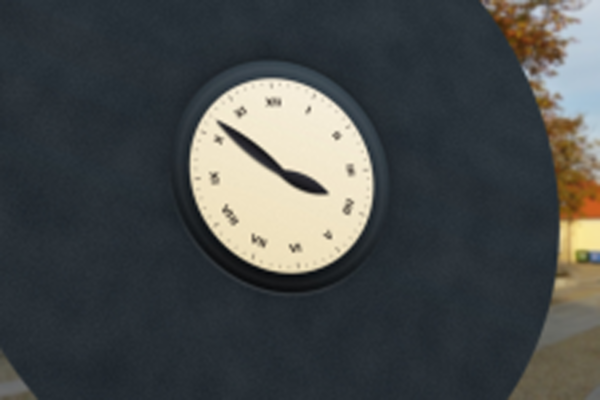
3 h 52 min
